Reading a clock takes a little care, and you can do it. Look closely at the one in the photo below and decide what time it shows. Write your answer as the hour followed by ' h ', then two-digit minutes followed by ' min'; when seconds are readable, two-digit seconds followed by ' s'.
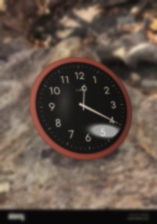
12 h 20 min
